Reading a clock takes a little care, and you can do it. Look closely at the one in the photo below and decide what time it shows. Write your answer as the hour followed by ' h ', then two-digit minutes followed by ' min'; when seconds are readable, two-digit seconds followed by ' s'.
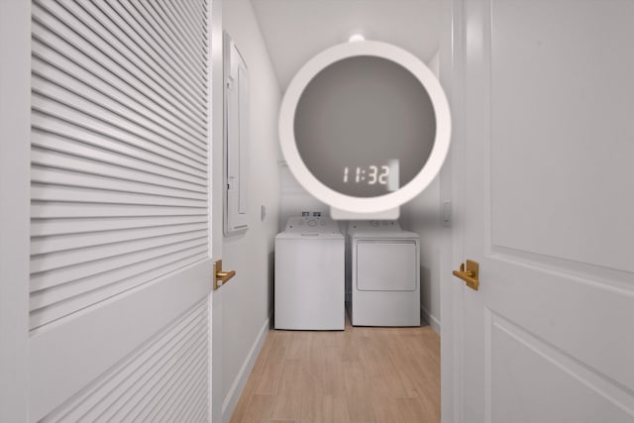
11 h 32 min
